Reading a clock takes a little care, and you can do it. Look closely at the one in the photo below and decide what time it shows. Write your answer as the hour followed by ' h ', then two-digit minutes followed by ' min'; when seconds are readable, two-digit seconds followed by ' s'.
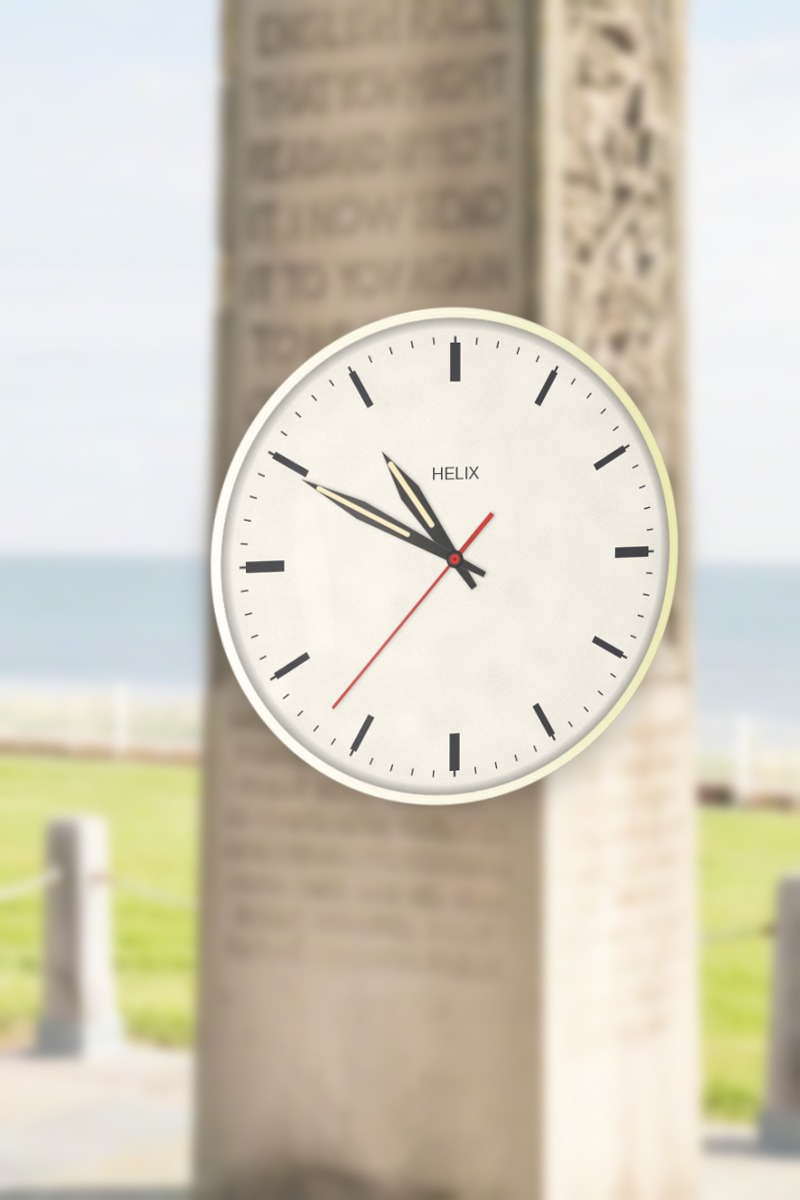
10 h 49 min 37 s
